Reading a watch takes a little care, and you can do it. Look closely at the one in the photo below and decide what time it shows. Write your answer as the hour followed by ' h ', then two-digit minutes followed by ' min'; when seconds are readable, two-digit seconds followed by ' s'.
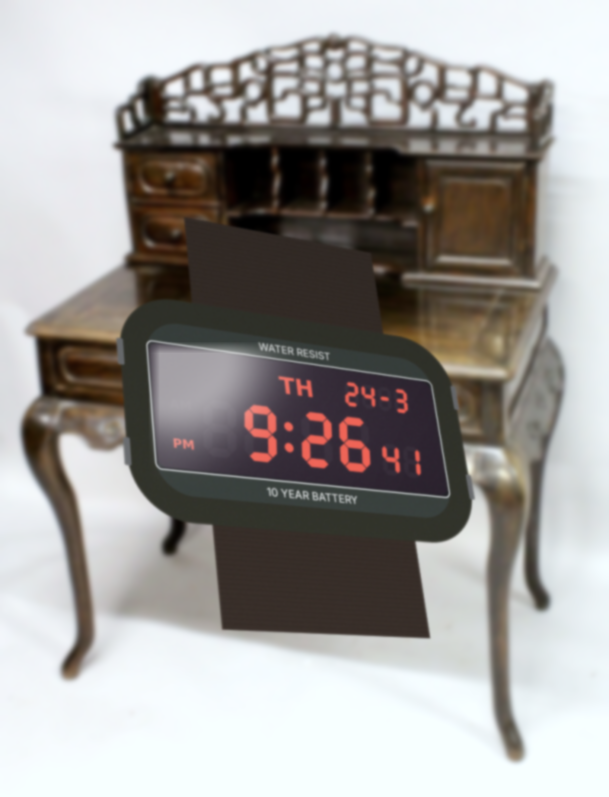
9 h 26 min 41 s
